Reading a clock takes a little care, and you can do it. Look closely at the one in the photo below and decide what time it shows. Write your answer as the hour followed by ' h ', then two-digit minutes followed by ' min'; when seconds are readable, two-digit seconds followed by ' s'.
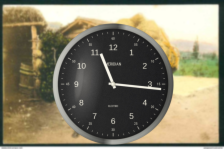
11 h 16 min
